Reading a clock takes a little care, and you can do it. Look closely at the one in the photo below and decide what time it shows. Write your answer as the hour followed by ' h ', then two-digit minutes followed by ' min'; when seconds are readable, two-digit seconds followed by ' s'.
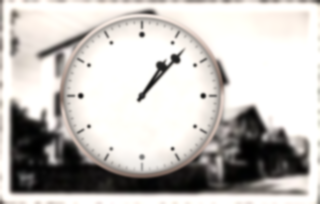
1 h 07 min
